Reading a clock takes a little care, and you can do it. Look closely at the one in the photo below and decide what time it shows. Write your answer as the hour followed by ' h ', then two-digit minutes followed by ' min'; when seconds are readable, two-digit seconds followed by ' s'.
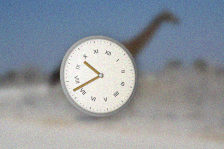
9 h 37 min
